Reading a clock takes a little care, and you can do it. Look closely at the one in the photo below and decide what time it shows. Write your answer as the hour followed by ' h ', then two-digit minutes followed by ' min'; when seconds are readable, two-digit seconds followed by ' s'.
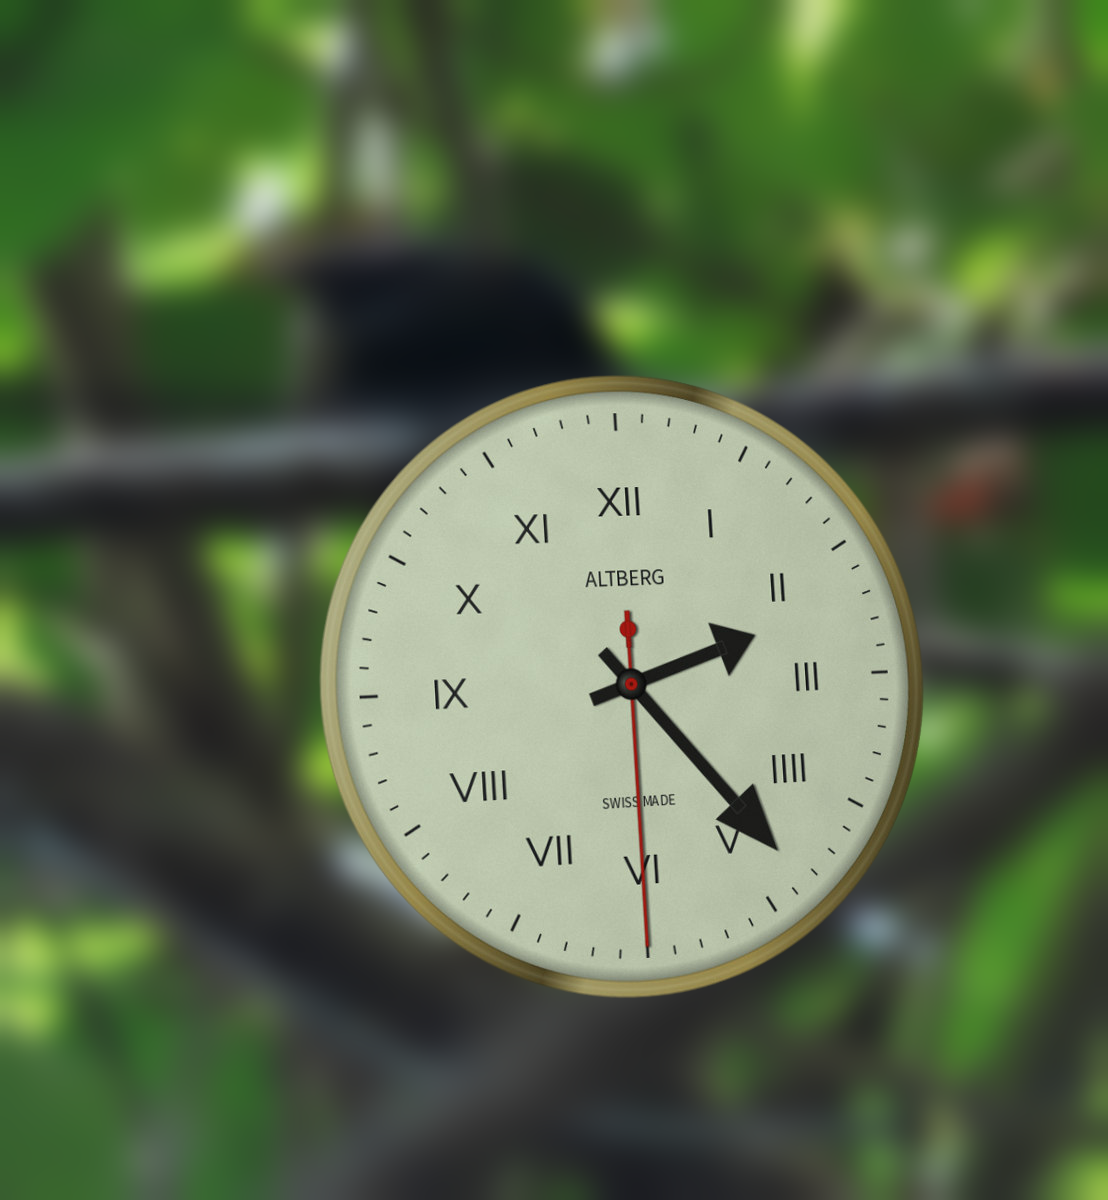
2 h 23 min 30 s
